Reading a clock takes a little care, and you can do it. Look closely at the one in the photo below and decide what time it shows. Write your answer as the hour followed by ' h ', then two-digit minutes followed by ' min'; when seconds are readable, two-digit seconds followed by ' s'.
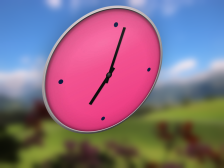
7 h 02 min
